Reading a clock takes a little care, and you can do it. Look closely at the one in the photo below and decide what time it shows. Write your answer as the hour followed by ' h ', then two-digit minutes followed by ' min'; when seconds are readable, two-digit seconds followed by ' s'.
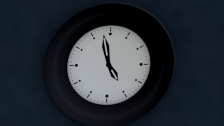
4 h 58 min
